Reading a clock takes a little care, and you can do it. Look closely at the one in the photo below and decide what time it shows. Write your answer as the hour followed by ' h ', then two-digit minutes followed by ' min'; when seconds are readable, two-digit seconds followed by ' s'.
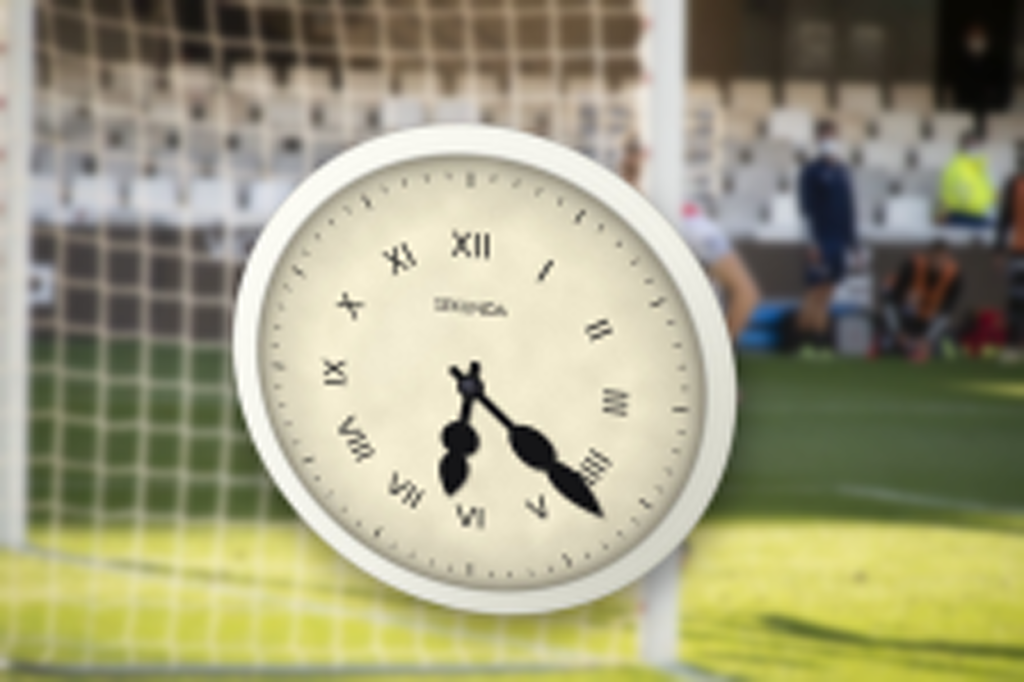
6 h 22 min
